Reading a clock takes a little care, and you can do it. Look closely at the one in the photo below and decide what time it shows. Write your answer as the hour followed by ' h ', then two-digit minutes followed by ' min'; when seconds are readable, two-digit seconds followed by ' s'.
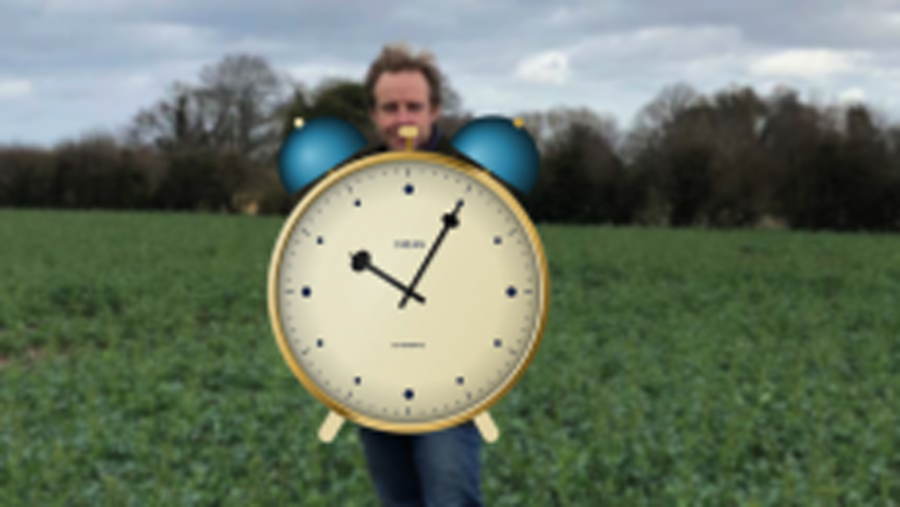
10 h 05 min
